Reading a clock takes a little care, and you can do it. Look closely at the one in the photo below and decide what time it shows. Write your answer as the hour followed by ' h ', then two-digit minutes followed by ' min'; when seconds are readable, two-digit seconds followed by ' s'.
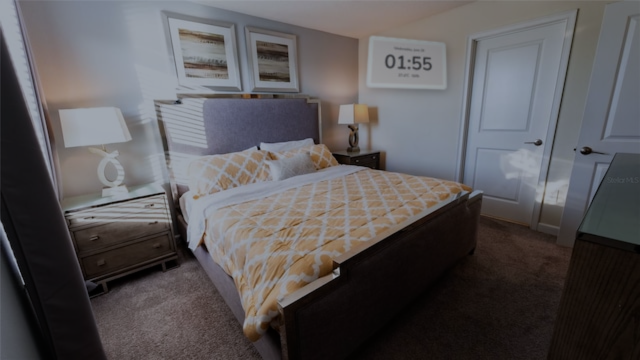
1 h 55 min
